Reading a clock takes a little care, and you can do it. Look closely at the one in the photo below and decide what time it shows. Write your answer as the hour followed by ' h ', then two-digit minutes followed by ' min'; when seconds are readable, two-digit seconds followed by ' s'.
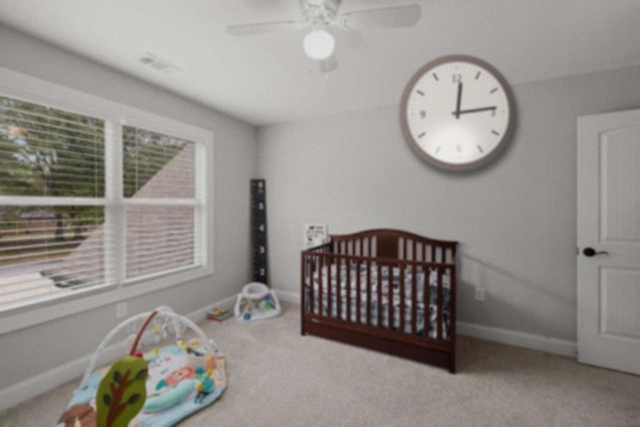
12 h 14 min
